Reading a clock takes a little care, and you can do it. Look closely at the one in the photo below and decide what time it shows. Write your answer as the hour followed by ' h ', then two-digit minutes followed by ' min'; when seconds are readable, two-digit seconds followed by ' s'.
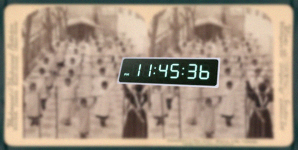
11 h 45 min 36 s
